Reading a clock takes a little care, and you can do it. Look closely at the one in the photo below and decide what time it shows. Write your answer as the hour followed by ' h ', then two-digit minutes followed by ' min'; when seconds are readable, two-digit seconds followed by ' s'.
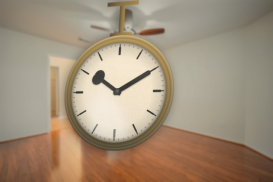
10 h 10 min
